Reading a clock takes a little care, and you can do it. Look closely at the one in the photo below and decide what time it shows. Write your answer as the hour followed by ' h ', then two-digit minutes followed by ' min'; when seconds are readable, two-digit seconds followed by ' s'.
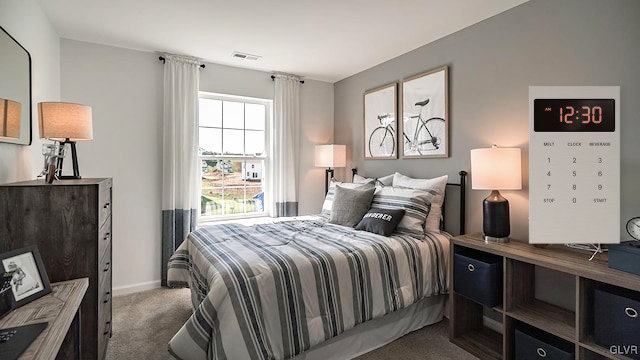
12 h 30 min
